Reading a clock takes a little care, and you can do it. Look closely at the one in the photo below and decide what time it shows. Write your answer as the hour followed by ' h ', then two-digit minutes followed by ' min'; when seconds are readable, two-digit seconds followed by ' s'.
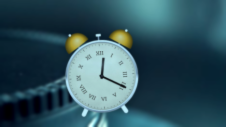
12 h 20 min
